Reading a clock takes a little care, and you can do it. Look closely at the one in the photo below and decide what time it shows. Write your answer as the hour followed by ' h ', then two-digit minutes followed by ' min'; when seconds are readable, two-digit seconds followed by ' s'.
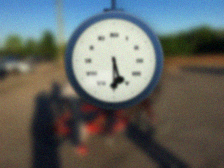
5 h 30 min
